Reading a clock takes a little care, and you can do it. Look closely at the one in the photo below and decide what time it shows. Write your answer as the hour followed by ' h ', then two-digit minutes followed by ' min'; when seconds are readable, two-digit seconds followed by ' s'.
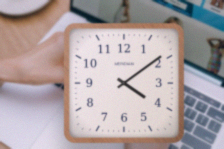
4 h 09 min
